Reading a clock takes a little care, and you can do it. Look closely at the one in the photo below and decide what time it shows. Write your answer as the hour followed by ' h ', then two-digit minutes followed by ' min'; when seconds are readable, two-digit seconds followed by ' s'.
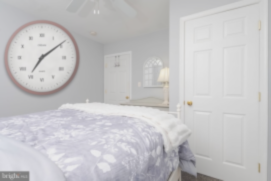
7 h 09 min
